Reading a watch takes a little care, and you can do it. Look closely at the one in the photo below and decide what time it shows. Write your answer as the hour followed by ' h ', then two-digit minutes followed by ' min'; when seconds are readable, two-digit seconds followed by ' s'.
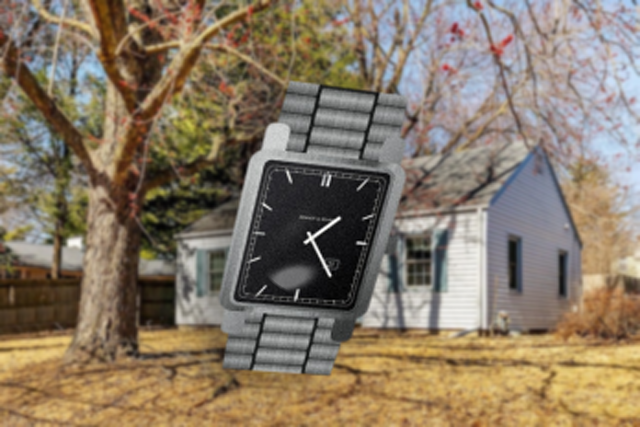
1 h 24 min
